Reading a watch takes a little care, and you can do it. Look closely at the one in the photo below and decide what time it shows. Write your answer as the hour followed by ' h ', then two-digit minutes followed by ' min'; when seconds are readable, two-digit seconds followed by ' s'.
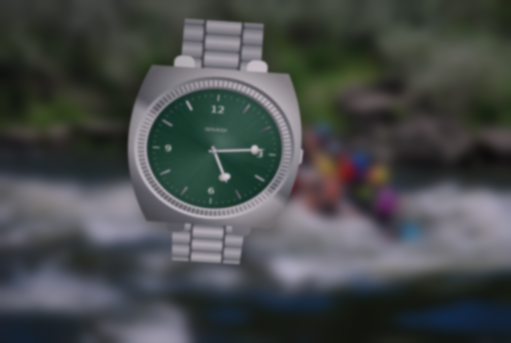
5 h 14 min
